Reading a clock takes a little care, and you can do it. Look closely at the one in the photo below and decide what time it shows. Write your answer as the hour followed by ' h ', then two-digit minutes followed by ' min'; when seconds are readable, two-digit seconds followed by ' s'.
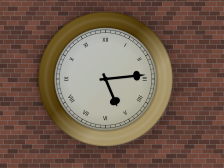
5 h 14 min
